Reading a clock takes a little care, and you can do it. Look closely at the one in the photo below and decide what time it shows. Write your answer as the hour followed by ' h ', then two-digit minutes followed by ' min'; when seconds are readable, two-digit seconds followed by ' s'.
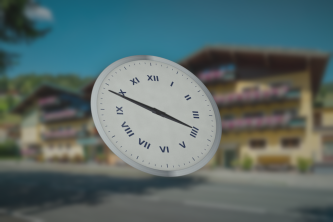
3 h 49 min
